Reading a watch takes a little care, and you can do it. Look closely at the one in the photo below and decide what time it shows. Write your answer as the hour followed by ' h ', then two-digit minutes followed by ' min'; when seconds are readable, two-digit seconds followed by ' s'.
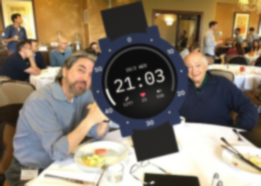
21 h 03 min
